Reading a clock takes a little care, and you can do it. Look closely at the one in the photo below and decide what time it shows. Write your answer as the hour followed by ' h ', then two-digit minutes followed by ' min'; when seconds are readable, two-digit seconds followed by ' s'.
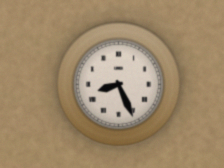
8 h 26 min
